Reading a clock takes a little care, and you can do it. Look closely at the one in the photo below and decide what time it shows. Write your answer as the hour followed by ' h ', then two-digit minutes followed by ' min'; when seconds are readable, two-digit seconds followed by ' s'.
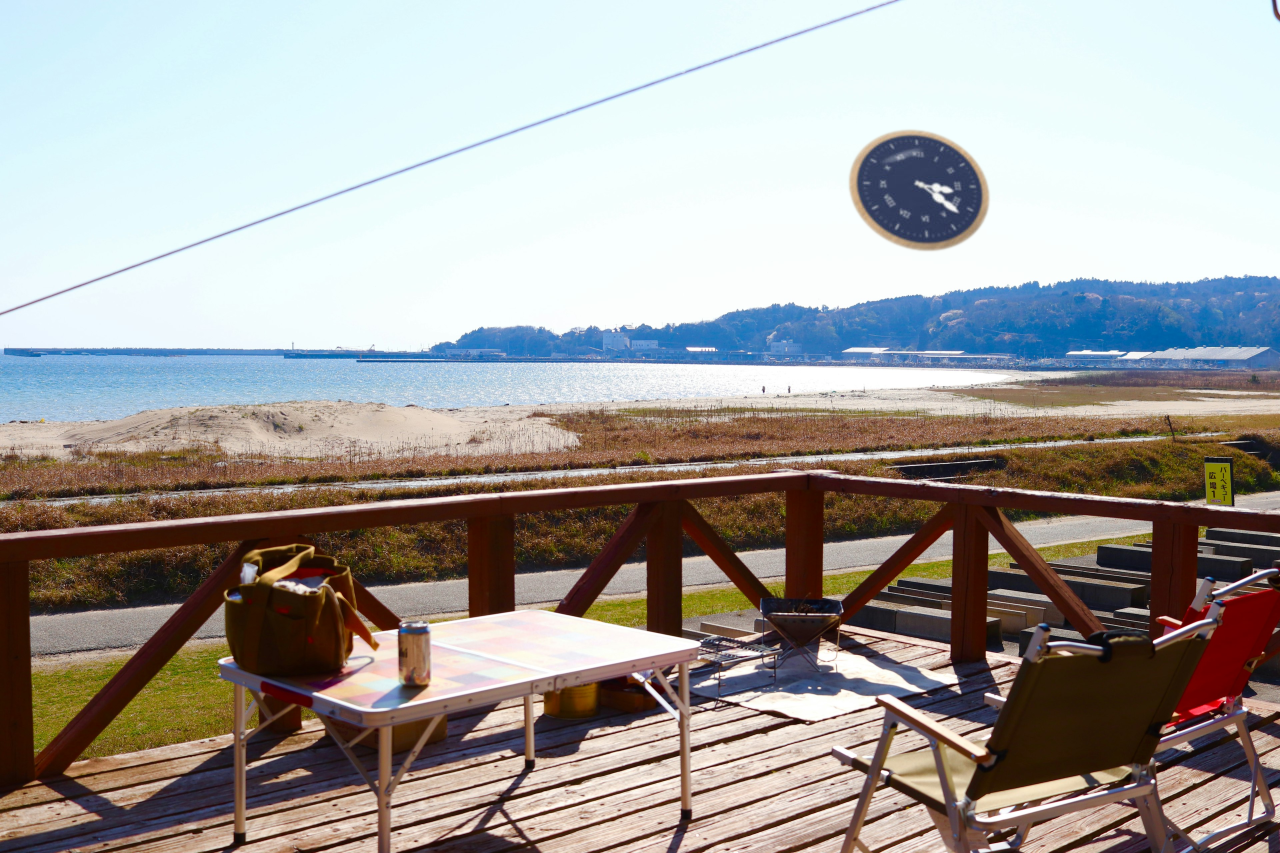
3 h 22 min
